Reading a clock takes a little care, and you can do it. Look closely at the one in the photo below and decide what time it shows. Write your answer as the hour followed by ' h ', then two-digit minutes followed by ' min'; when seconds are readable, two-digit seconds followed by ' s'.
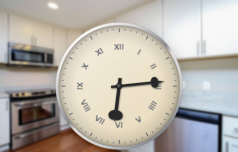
6 h 14 min
